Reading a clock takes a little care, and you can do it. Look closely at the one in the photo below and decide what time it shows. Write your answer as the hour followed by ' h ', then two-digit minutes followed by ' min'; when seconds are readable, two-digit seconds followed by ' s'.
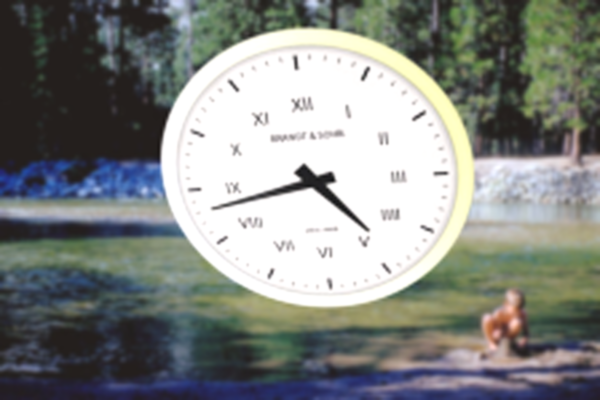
4 h 43 min
